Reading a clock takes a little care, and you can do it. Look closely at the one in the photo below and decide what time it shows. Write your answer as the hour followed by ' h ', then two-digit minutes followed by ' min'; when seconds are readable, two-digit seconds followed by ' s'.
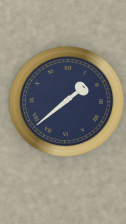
1 h 38 min
